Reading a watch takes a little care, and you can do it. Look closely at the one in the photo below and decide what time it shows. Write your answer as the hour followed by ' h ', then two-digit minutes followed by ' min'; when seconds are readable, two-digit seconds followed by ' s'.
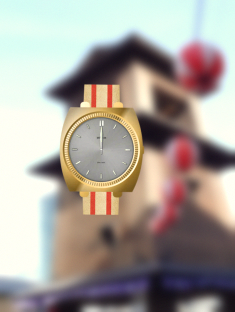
12 h 00 min
